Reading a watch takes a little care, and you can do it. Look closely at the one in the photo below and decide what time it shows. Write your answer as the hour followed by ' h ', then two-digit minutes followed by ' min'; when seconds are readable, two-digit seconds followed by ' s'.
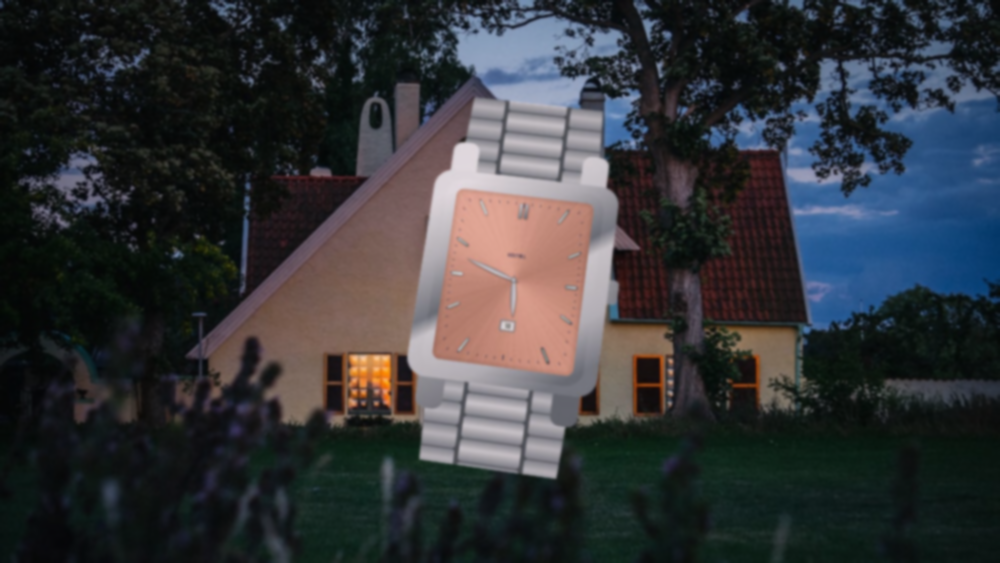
5 h 48 min
